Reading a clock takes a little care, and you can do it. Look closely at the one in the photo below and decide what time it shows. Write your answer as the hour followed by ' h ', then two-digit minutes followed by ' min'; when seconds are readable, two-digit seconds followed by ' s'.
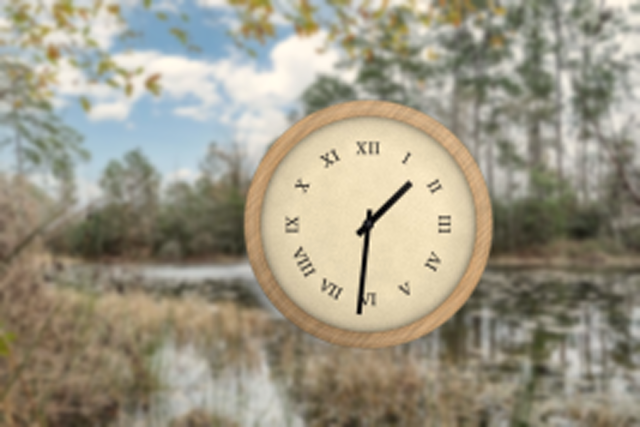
1 h 31 min
